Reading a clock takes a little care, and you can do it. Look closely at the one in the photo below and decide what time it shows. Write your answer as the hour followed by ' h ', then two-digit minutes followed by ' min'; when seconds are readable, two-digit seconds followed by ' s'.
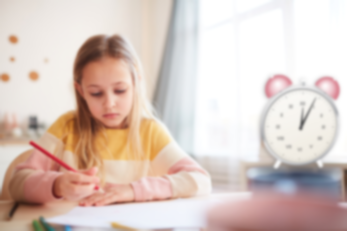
12 h 04 min
